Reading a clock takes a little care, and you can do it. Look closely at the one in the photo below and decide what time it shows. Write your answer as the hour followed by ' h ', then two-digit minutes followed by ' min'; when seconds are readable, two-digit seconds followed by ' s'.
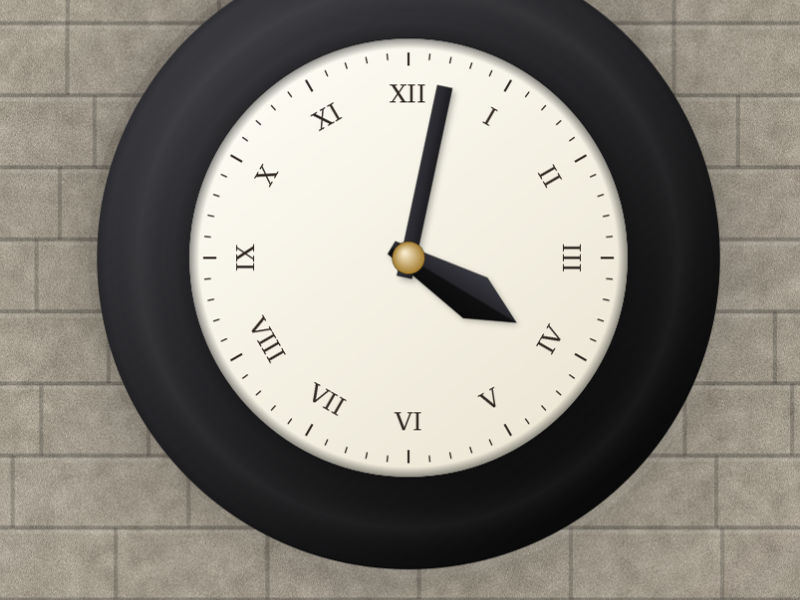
4 h 02 min
